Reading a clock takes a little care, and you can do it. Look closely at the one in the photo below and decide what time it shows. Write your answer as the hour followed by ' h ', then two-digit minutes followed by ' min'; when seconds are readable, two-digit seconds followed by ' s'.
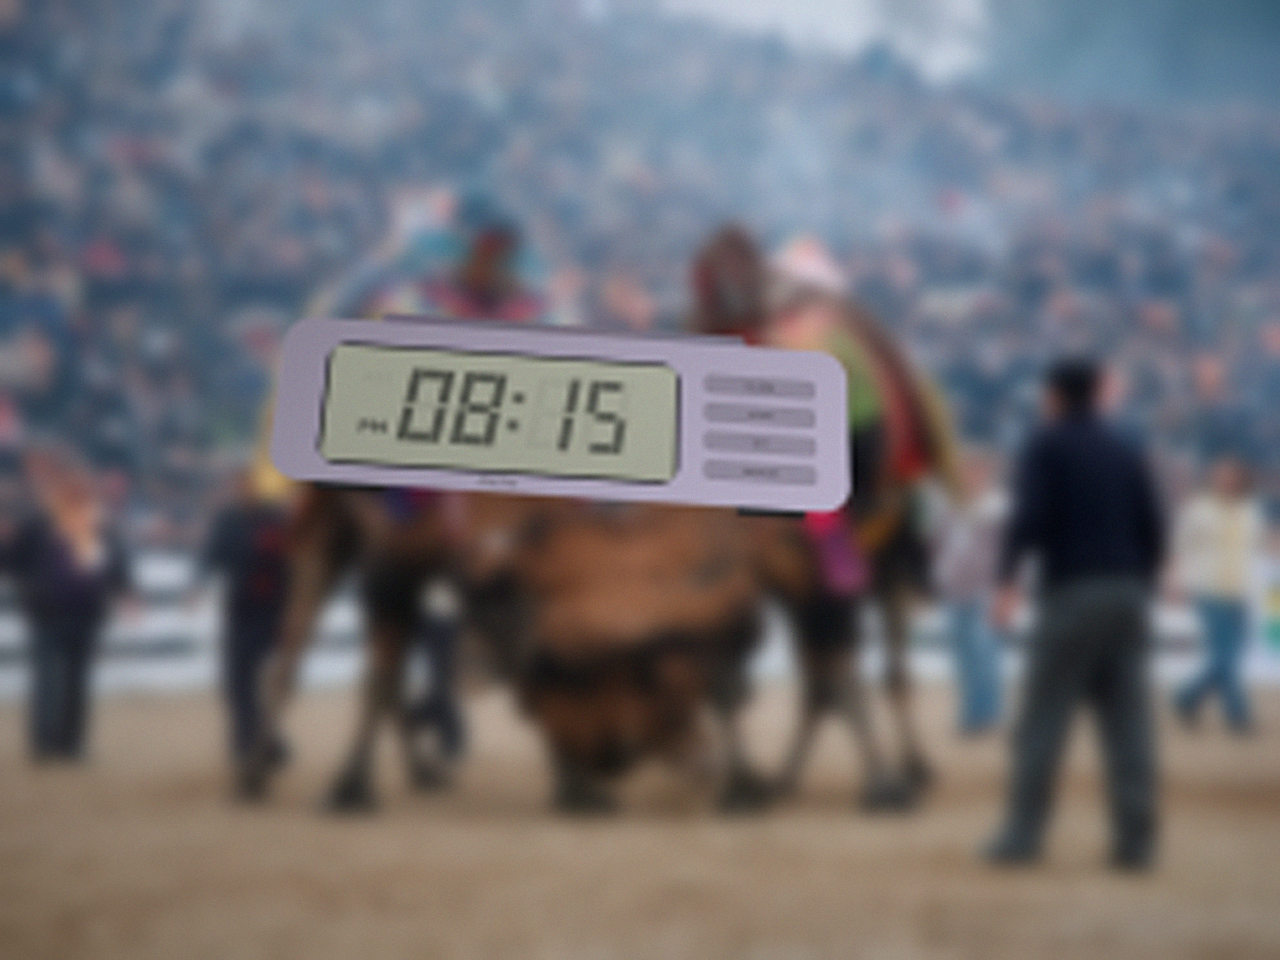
8 h 15 min
